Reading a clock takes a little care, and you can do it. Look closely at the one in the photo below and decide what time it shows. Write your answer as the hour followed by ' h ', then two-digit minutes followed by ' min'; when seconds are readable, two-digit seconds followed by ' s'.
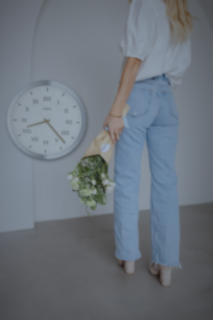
8 h 23 min
